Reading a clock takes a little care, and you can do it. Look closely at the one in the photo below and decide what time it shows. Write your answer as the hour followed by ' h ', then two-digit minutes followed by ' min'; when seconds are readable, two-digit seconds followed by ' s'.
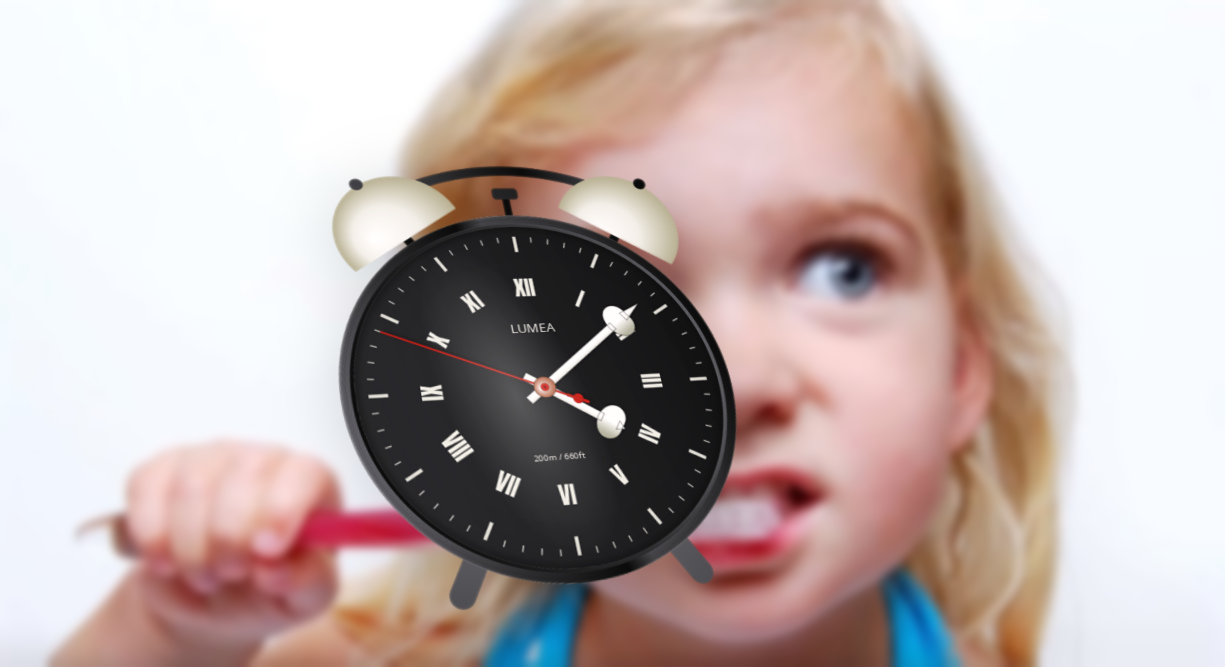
4 h 08 min 49 s
